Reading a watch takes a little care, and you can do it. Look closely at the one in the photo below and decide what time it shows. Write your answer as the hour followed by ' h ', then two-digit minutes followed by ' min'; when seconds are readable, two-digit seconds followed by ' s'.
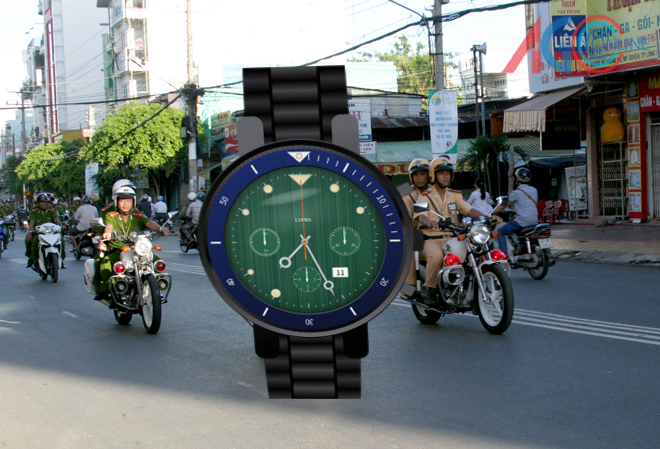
7 h 26 min
